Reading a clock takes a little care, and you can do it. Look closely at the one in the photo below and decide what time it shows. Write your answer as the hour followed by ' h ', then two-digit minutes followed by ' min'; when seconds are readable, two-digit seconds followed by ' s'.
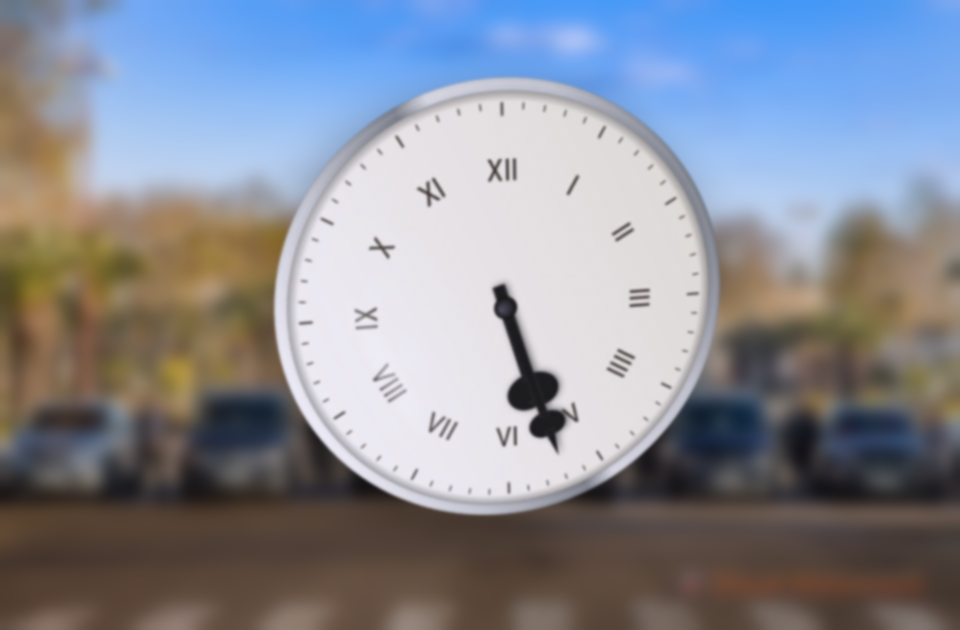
5 h 27 min
